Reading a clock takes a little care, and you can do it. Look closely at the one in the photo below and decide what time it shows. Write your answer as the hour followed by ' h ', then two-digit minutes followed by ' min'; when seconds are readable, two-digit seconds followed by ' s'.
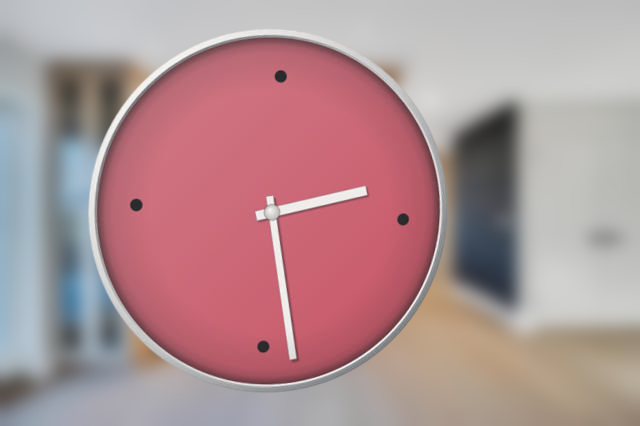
2 h 28 min
